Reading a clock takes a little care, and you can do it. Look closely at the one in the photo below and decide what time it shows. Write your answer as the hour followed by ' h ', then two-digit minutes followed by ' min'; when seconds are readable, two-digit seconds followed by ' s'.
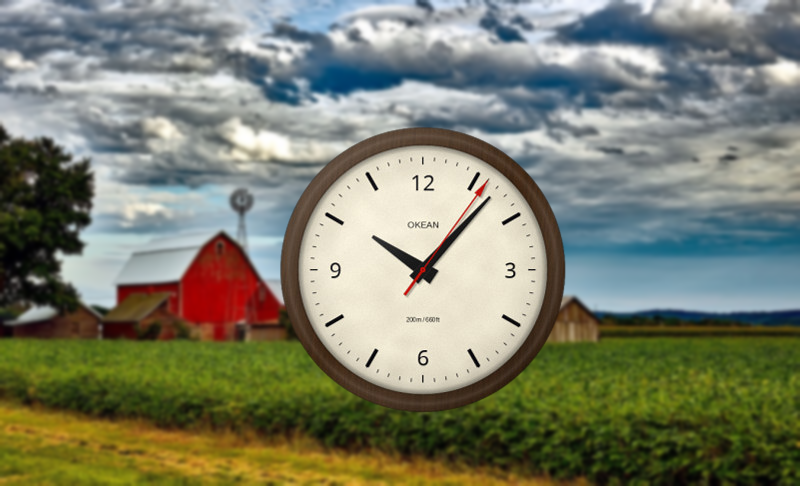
10 h 07 min 06 s
